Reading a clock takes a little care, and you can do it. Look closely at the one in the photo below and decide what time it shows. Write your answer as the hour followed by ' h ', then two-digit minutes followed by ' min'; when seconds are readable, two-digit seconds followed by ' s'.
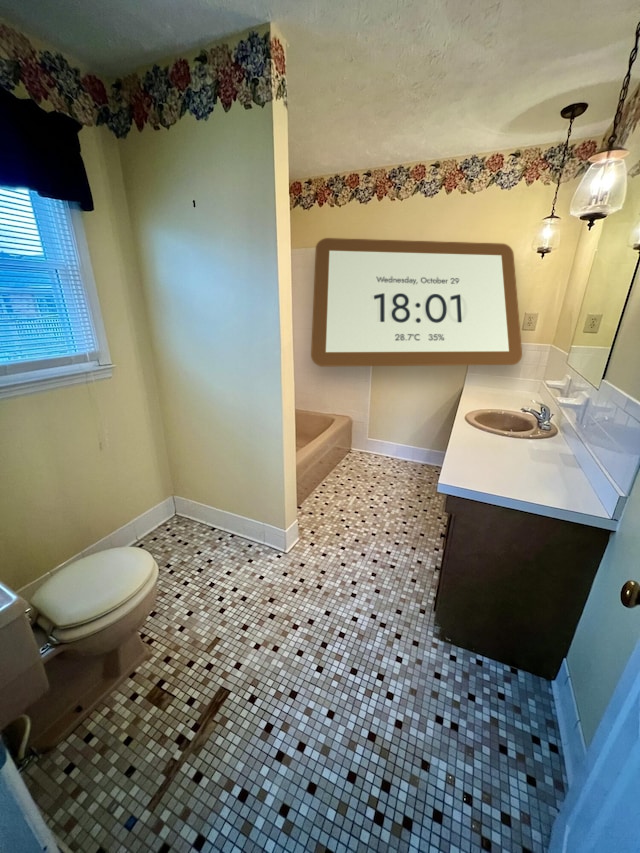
18 h 01 min
